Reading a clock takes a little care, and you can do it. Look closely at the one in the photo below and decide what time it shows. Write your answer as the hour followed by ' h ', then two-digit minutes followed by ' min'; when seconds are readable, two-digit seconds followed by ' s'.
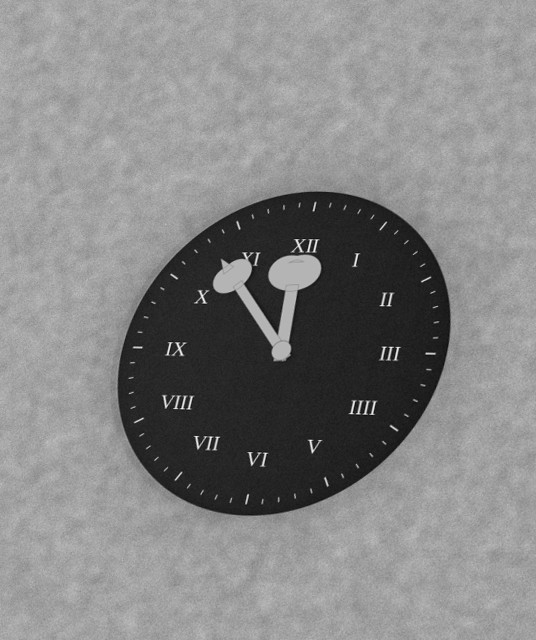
11 h 53 min
